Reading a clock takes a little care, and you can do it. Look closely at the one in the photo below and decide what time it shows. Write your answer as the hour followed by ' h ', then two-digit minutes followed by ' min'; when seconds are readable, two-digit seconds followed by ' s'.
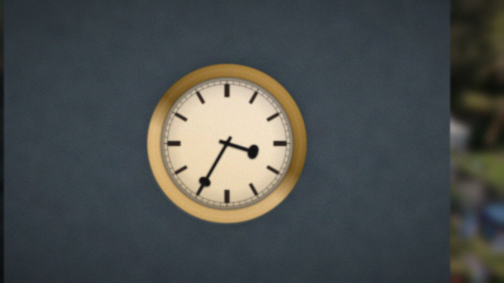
3 h 35 min
